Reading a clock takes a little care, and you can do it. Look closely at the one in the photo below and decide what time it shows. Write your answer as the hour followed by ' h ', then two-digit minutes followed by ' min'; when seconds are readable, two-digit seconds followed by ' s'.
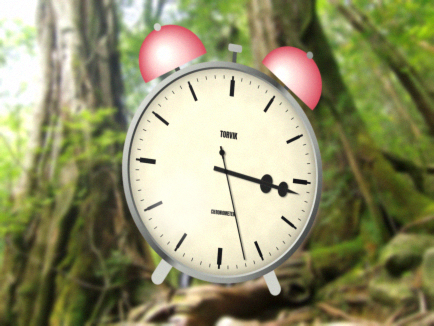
3 h 16 min 27 s
